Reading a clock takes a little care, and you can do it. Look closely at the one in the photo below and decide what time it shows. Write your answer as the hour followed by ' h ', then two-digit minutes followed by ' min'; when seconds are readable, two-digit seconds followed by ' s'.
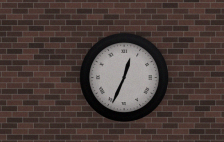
12 h 34 min
